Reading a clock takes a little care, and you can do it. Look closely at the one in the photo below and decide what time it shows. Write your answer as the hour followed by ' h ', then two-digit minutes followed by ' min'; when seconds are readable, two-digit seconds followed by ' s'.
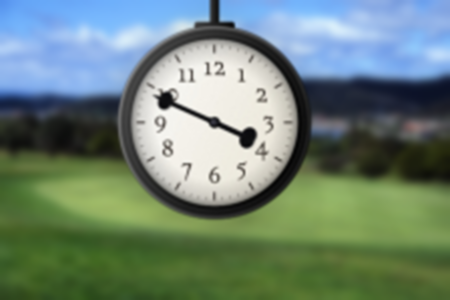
3 h 49 min
